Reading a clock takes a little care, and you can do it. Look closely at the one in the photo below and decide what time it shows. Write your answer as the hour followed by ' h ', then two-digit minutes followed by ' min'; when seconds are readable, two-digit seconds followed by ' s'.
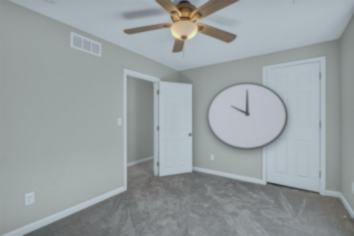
10 h 00 min
